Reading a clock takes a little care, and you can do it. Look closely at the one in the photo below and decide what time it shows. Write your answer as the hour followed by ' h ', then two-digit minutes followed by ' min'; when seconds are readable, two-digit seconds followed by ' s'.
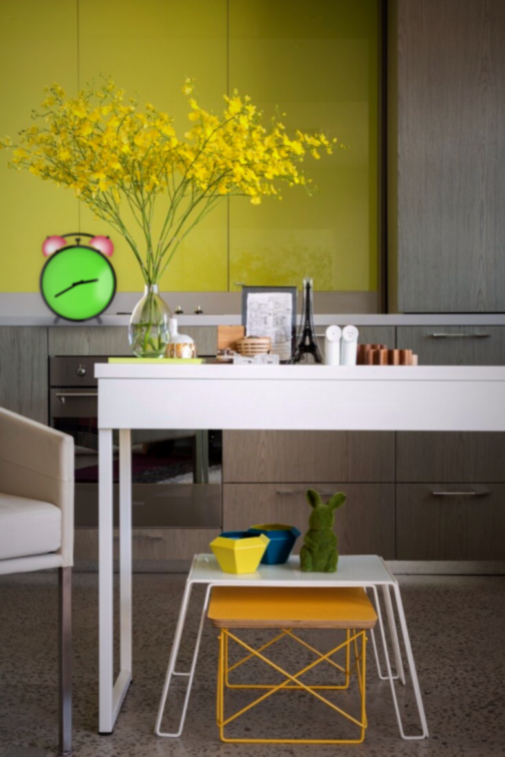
2 h 40 min
